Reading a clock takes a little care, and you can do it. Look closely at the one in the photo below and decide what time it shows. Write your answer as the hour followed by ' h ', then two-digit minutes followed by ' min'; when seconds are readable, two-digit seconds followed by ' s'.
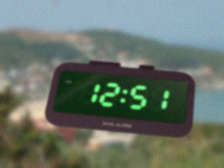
12 h 51 min
